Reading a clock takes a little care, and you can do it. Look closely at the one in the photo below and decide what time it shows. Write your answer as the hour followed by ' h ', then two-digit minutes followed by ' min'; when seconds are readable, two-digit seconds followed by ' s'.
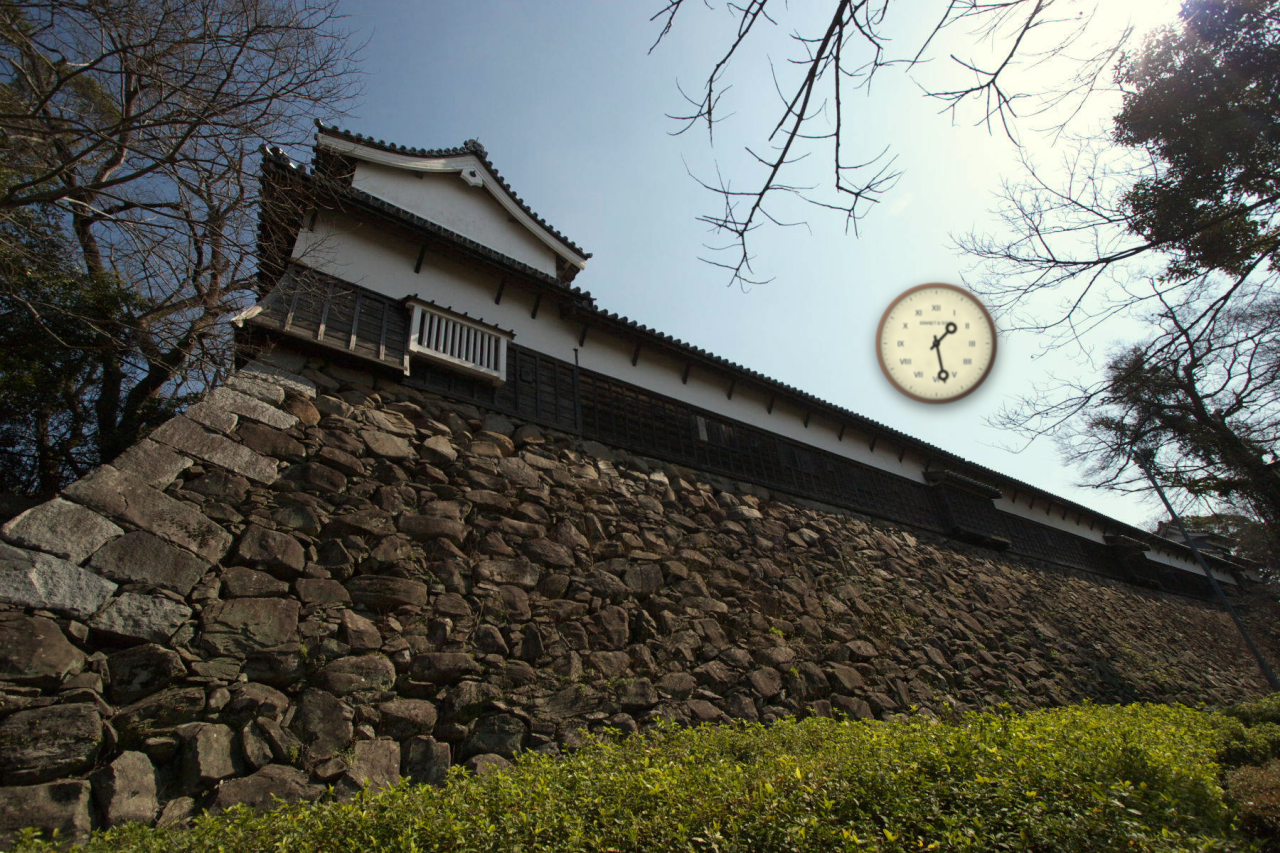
1 h 28 min
